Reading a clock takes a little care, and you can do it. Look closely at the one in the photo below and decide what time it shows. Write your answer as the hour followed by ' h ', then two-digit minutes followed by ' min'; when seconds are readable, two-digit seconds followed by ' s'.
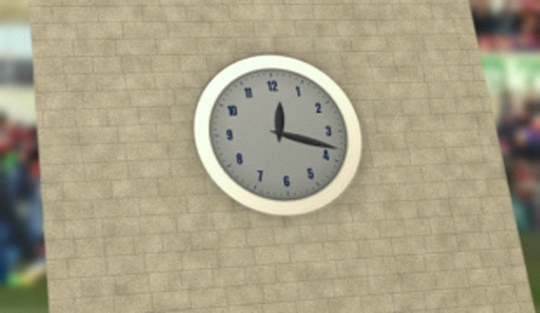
12 h 18 min
